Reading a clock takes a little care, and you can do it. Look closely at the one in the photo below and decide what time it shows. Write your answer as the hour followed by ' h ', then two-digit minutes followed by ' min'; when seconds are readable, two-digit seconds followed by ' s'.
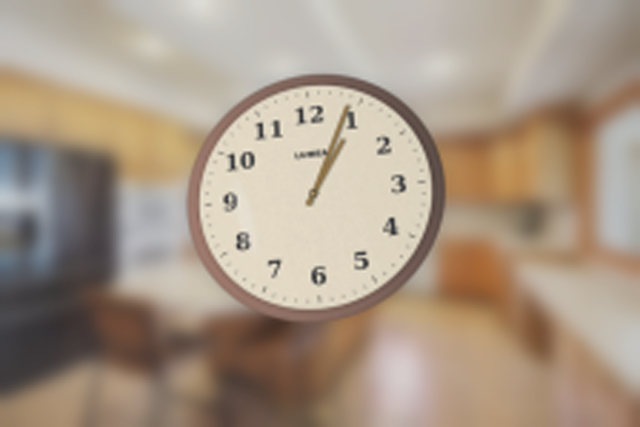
1 h 04 min
